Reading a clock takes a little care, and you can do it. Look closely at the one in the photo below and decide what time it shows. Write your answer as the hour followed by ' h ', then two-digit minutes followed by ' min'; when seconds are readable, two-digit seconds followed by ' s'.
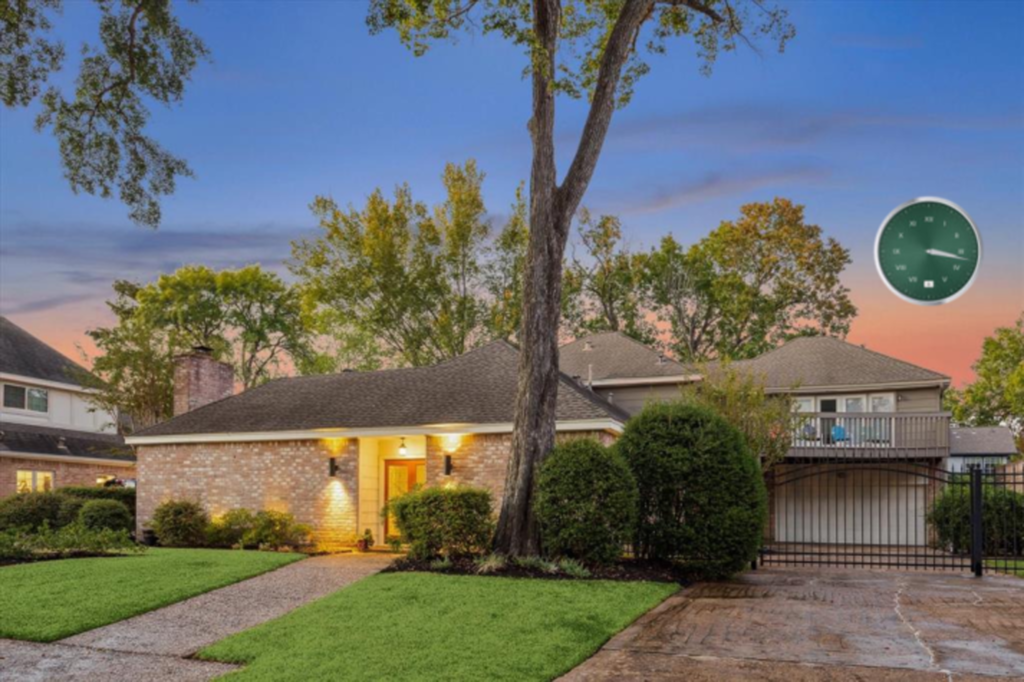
3 h 17 min
